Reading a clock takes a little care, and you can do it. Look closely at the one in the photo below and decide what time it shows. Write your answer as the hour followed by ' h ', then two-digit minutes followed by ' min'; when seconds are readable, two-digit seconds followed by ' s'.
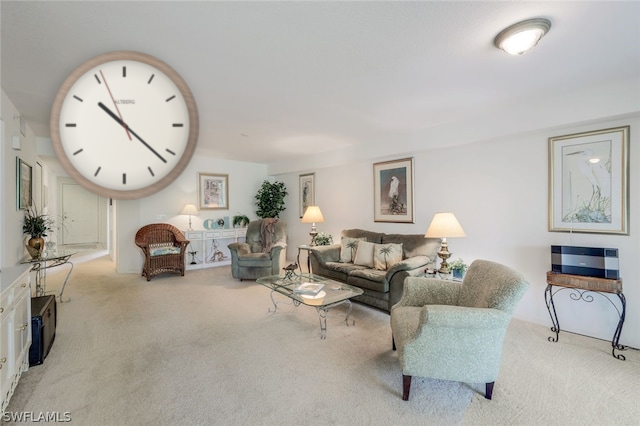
10 h 21 min 56 s
